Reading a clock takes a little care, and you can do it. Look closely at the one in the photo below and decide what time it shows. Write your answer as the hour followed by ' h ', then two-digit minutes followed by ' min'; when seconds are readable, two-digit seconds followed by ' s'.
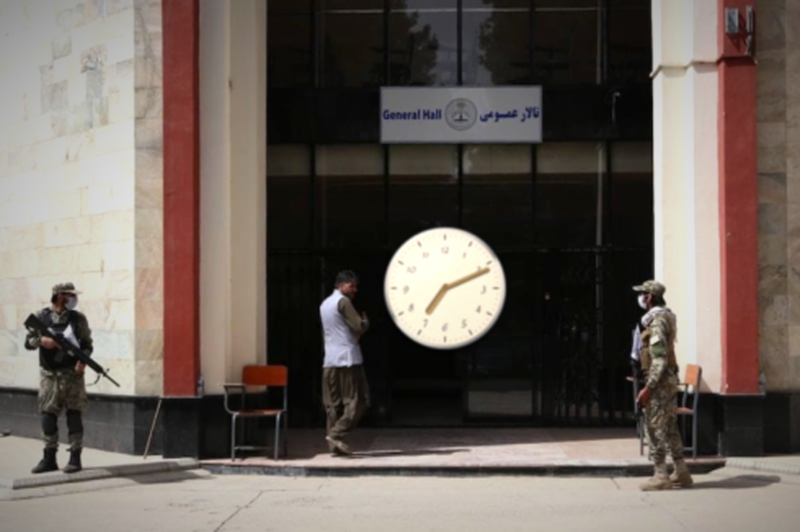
7 h 11 min
